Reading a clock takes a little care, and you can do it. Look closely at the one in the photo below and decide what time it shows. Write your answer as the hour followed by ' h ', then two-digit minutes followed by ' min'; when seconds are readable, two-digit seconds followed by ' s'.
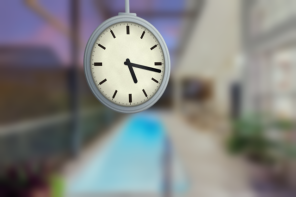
5 h 17 min
